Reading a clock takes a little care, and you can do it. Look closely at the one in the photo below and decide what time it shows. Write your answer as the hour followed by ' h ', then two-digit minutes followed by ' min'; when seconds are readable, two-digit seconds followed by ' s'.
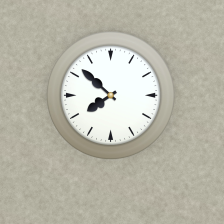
7 h 52 min
